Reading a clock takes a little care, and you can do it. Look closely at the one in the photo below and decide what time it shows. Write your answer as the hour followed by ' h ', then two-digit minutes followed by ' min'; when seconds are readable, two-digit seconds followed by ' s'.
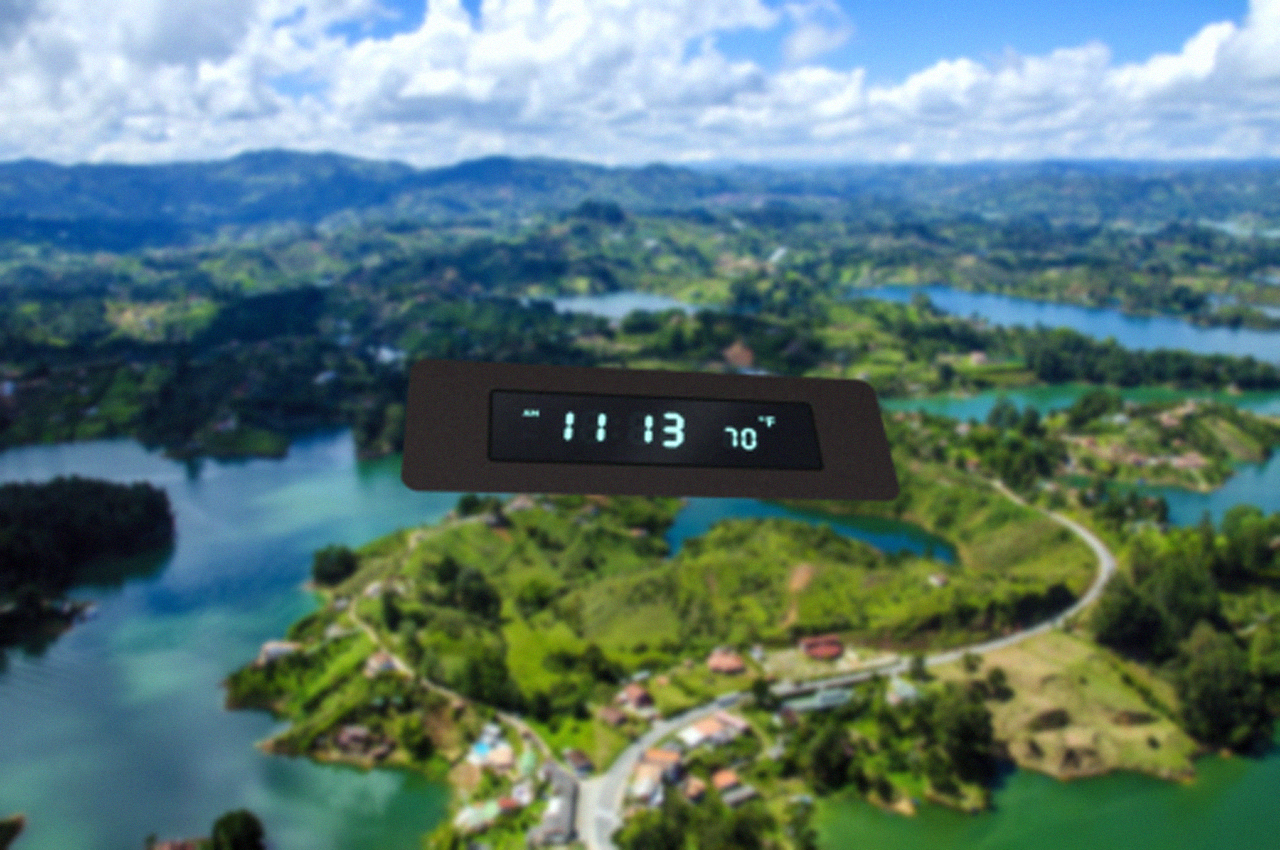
11 h 13 min
